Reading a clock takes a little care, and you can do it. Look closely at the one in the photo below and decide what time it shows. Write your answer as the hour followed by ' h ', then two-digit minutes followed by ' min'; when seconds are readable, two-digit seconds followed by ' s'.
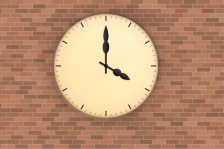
4 h 00 min
